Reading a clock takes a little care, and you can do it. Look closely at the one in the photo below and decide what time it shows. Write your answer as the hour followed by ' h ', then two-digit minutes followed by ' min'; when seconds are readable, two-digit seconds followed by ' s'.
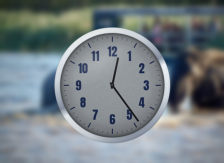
12 h 24 min
